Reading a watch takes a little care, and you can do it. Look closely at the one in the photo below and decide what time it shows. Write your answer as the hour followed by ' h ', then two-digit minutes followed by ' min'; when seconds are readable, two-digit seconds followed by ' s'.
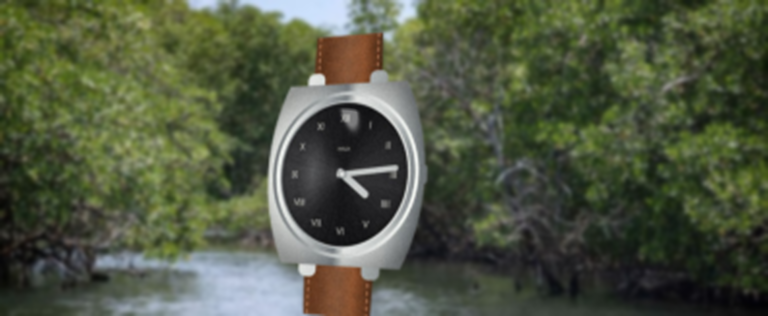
4 h 14 min
